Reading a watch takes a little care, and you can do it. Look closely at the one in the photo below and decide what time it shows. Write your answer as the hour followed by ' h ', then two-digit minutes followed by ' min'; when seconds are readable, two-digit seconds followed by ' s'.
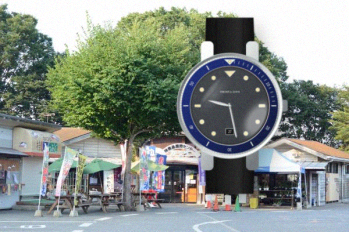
9 h 28 min
